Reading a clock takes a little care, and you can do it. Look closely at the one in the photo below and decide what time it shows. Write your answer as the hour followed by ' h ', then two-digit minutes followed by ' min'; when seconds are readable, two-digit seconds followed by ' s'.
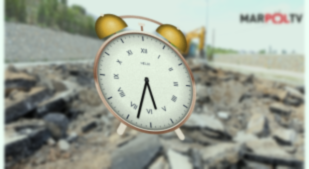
5 h 33 min
